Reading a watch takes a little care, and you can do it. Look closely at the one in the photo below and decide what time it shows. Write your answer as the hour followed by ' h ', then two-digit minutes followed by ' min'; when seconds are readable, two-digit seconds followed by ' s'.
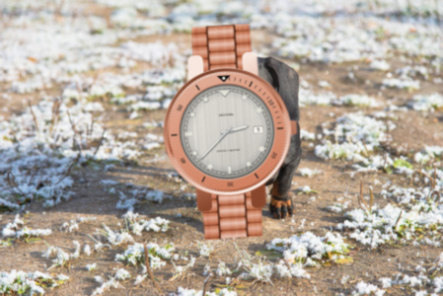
2 h 38 min
